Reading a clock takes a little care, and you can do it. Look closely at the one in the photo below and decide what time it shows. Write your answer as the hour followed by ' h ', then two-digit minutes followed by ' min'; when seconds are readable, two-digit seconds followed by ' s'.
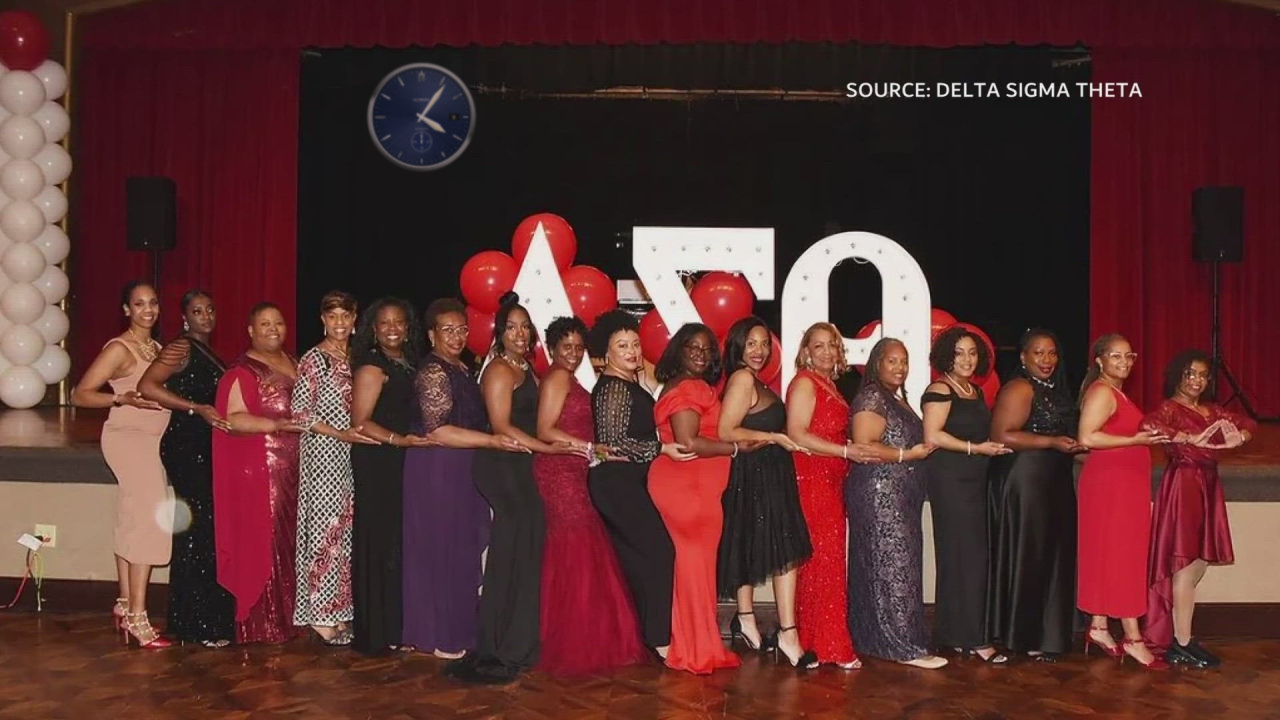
4 h 06 min
